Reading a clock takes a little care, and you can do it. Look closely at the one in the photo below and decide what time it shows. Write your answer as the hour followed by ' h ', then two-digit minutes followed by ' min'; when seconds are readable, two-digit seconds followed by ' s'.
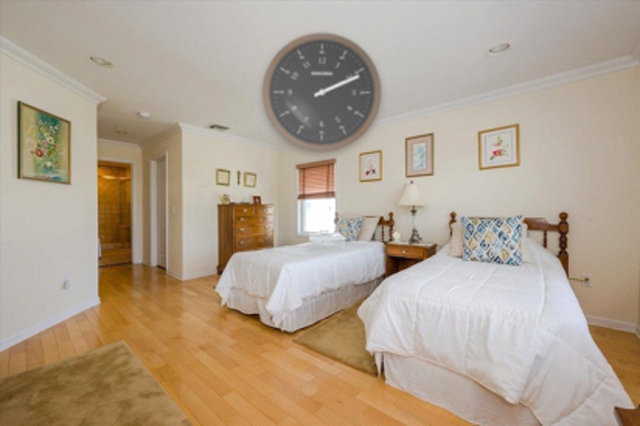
2 h 11 min
